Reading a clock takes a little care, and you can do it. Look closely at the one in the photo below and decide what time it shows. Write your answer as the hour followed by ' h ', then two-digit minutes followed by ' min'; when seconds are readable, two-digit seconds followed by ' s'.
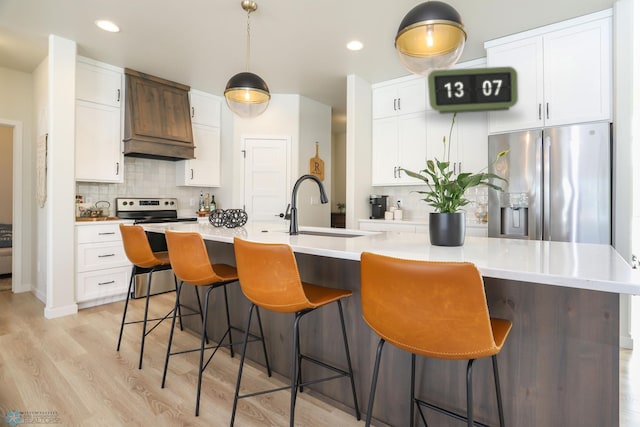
13 h 07 min
